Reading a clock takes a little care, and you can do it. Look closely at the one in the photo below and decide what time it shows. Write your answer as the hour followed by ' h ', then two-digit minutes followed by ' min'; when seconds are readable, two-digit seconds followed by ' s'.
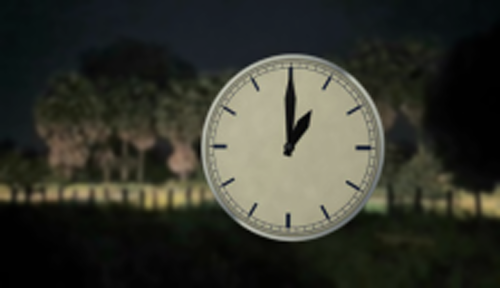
1 h 00 min
